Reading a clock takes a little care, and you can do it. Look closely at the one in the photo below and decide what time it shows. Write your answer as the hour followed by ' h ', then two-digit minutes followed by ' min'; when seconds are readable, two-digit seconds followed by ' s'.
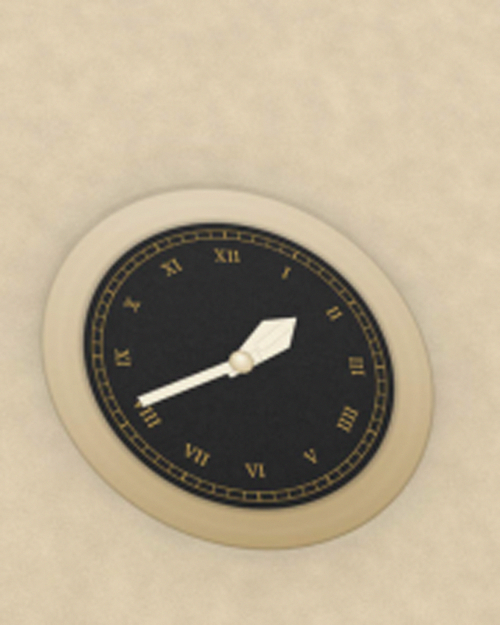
1 h 41 min
